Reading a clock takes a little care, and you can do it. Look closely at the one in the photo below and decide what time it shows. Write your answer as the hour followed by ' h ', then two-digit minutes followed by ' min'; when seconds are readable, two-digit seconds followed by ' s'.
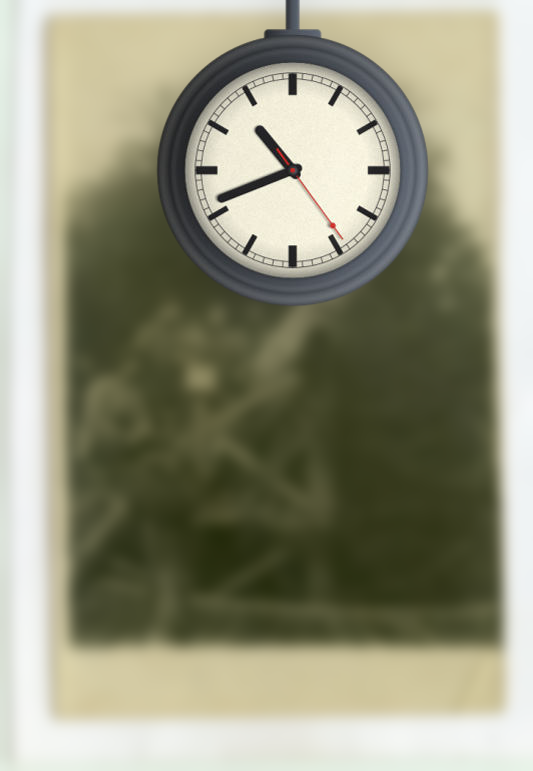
10 h 41 min 24 s
